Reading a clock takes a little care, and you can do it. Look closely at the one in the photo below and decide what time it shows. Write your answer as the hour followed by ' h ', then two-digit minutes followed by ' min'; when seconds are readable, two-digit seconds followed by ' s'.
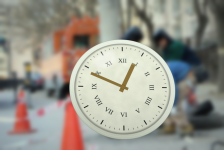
12 h 49 min
